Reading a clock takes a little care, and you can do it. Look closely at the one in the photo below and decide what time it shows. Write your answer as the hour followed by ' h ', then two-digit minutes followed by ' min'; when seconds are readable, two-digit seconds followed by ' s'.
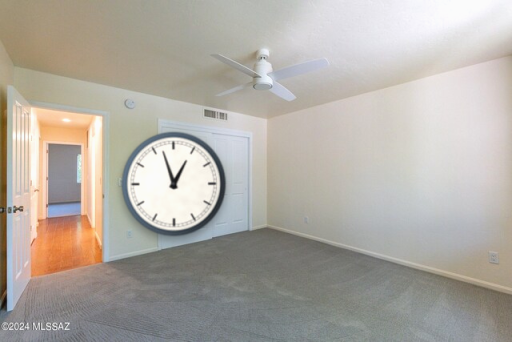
12 h 57 min
